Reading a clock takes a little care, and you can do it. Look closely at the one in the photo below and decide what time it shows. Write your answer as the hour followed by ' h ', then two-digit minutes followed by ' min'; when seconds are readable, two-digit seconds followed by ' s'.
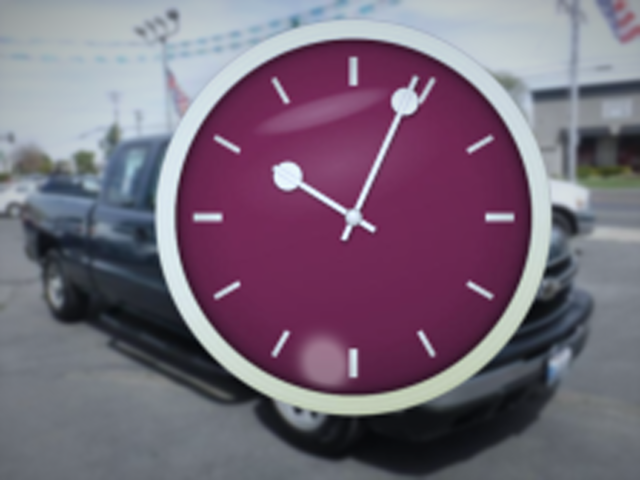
10 h 04 min
